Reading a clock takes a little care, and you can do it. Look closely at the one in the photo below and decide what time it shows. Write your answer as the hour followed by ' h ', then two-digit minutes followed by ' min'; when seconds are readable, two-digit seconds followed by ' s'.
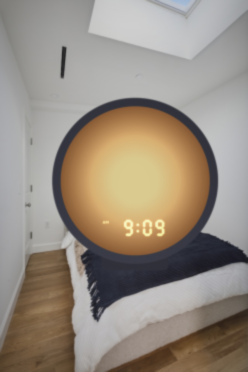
9 h 09 min
